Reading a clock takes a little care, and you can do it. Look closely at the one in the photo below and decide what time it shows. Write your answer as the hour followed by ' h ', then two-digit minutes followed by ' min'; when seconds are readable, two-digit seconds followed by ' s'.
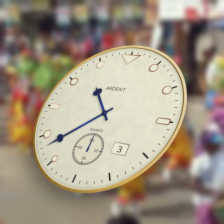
10 h 38 min
